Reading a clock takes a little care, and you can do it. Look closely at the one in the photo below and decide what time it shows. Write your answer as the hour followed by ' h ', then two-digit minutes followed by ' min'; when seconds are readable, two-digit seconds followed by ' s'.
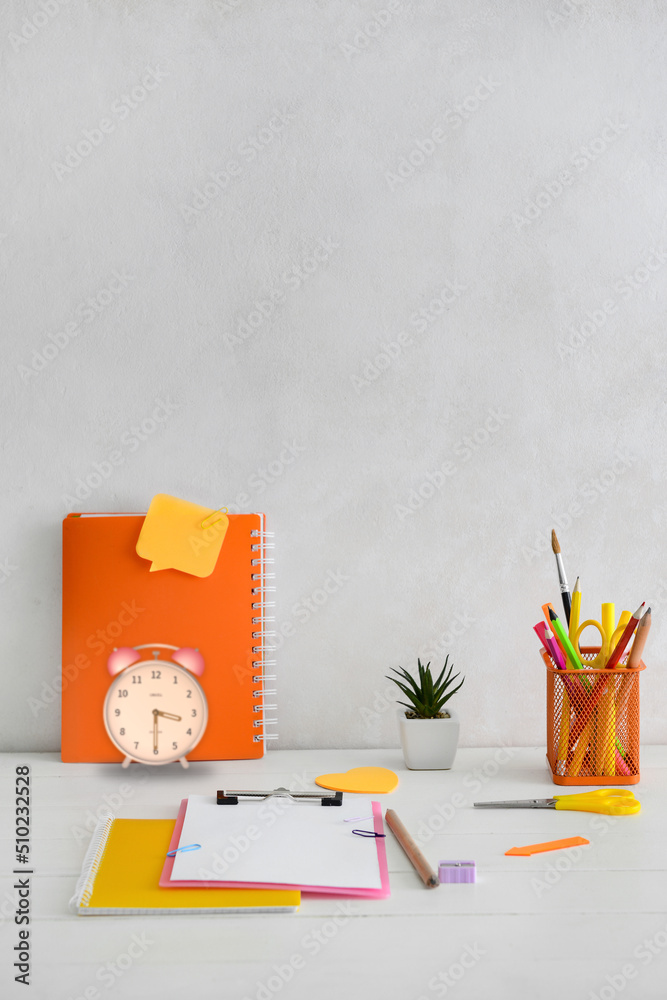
3 h 30 min
